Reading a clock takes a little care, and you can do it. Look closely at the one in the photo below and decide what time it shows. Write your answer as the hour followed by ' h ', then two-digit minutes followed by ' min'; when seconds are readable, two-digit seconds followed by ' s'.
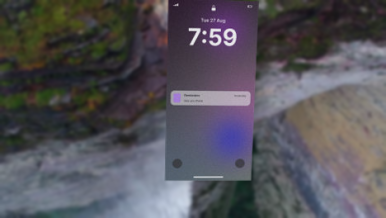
7 h 59 min
